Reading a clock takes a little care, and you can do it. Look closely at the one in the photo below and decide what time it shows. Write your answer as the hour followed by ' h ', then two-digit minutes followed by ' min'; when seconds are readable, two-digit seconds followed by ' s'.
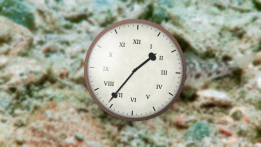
1 h 36 min
